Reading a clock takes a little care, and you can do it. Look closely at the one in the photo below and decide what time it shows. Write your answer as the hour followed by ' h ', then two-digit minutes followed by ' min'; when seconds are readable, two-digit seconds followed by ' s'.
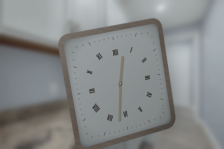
12 h 32 min
